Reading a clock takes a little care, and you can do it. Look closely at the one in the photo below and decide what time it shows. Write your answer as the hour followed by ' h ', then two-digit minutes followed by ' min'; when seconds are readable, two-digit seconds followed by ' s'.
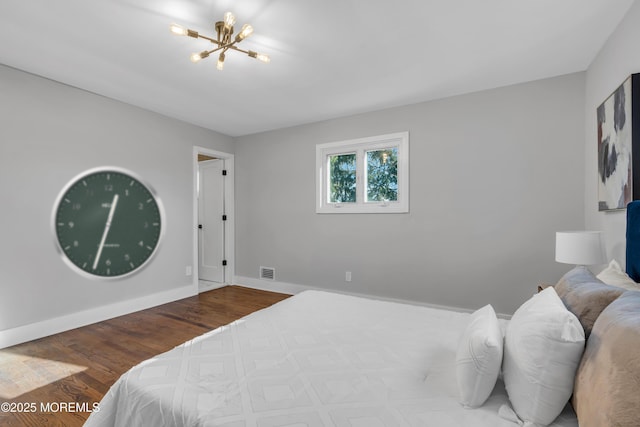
12 h 33 min
